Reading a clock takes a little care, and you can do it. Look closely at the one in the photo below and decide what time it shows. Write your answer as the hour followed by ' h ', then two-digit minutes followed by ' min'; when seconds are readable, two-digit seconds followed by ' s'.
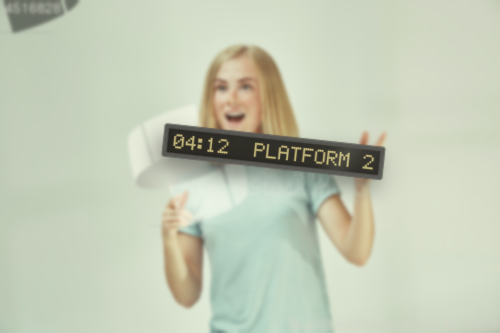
4 h 12 min
